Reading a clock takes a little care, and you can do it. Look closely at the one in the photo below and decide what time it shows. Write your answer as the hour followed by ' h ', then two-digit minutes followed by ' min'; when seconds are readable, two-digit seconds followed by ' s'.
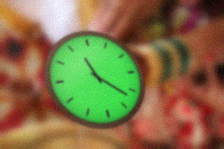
11 h 22 min
